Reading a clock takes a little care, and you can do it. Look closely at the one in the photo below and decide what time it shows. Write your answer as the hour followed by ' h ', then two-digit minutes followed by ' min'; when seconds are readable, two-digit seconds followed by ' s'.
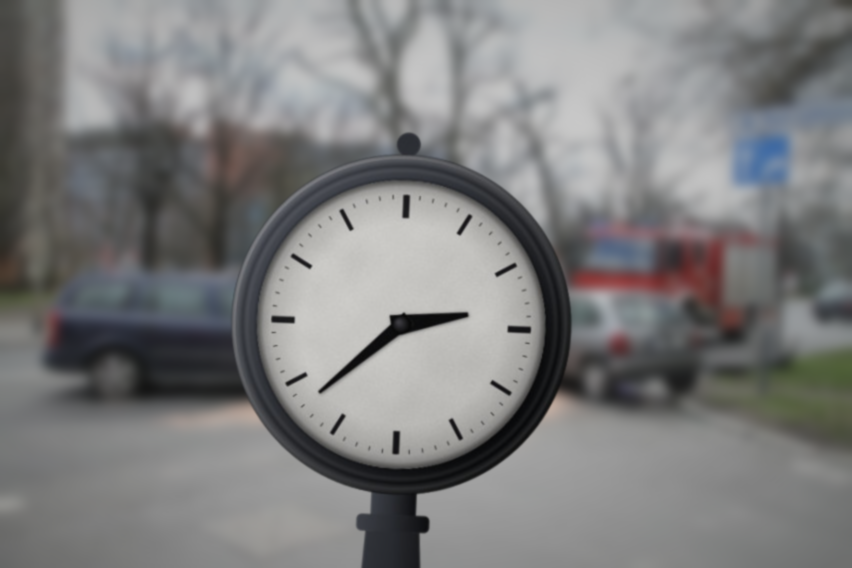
2 h 38 min
